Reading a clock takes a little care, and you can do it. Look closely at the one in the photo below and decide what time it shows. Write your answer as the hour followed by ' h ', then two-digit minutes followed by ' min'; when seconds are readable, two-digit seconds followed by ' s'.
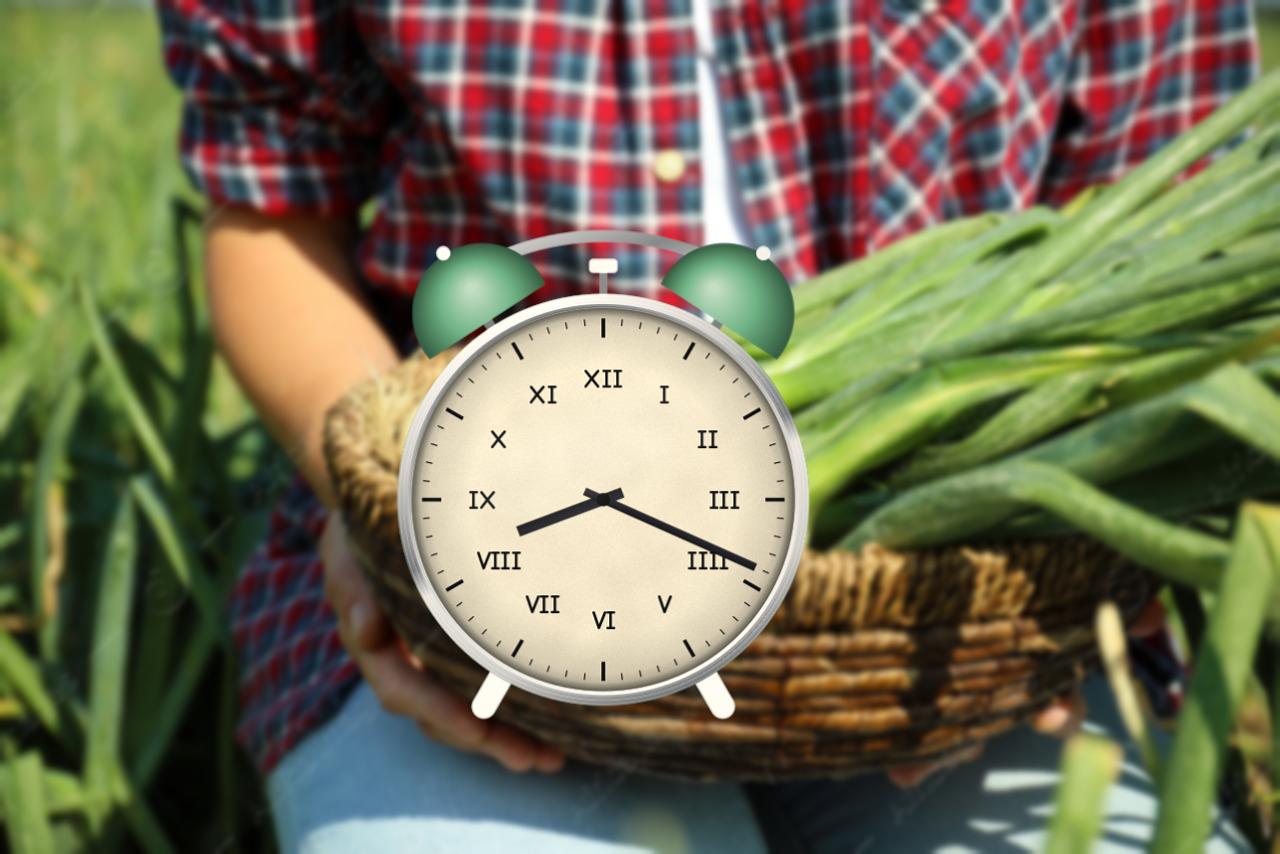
8 h 19 min
